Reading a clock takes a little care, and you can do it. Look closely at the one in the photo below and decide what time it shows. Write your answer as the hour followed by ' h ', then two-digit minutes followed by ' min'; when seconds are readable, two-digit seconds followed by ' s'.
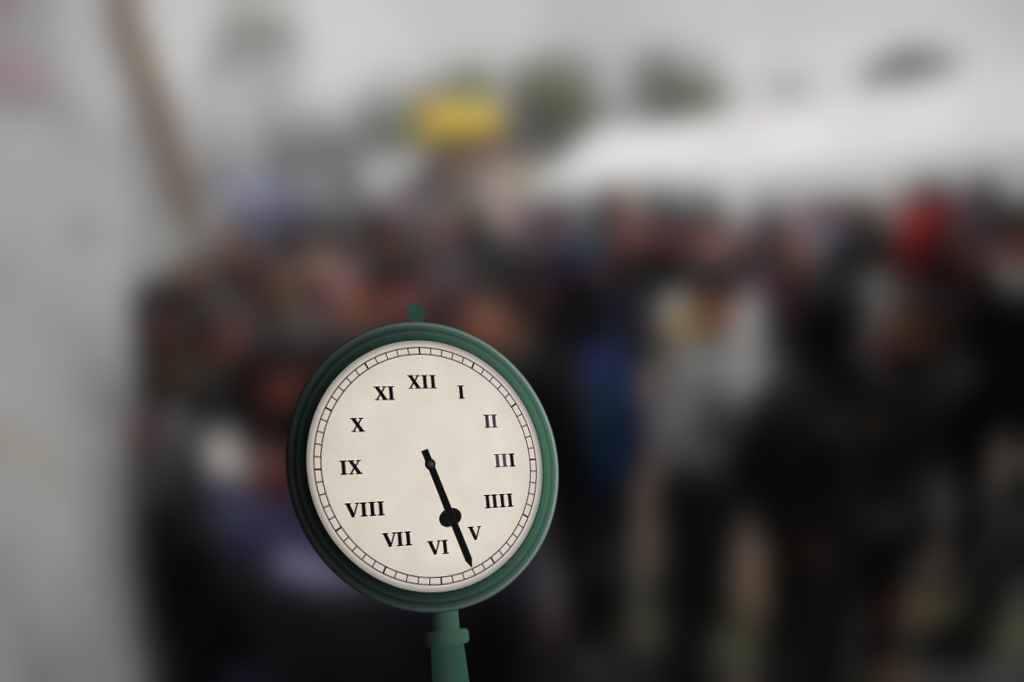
5 h 27 min
